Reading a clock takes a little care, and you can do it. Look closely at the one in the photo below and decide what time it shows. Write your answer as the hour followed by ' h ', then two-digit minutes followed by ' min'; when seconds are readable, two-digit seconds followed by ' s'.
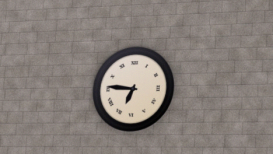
6 h 46 min
